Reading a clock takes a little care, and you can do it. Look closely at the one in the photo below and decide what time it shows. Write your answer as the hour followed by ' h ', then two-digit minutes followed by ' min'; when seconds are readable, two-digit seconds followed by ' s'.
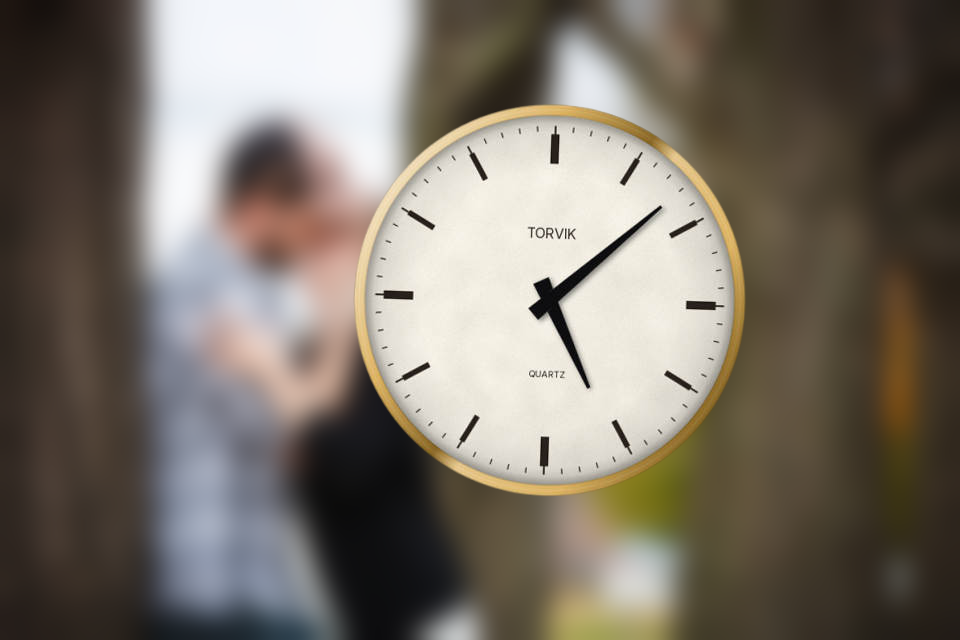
5 h 08 min
